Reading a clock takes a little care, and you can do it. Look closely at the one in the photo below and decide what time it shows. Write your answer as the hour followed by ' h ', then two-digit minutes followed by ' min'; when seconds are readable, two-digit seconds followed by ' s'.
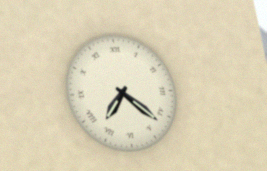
7 h 22 min
